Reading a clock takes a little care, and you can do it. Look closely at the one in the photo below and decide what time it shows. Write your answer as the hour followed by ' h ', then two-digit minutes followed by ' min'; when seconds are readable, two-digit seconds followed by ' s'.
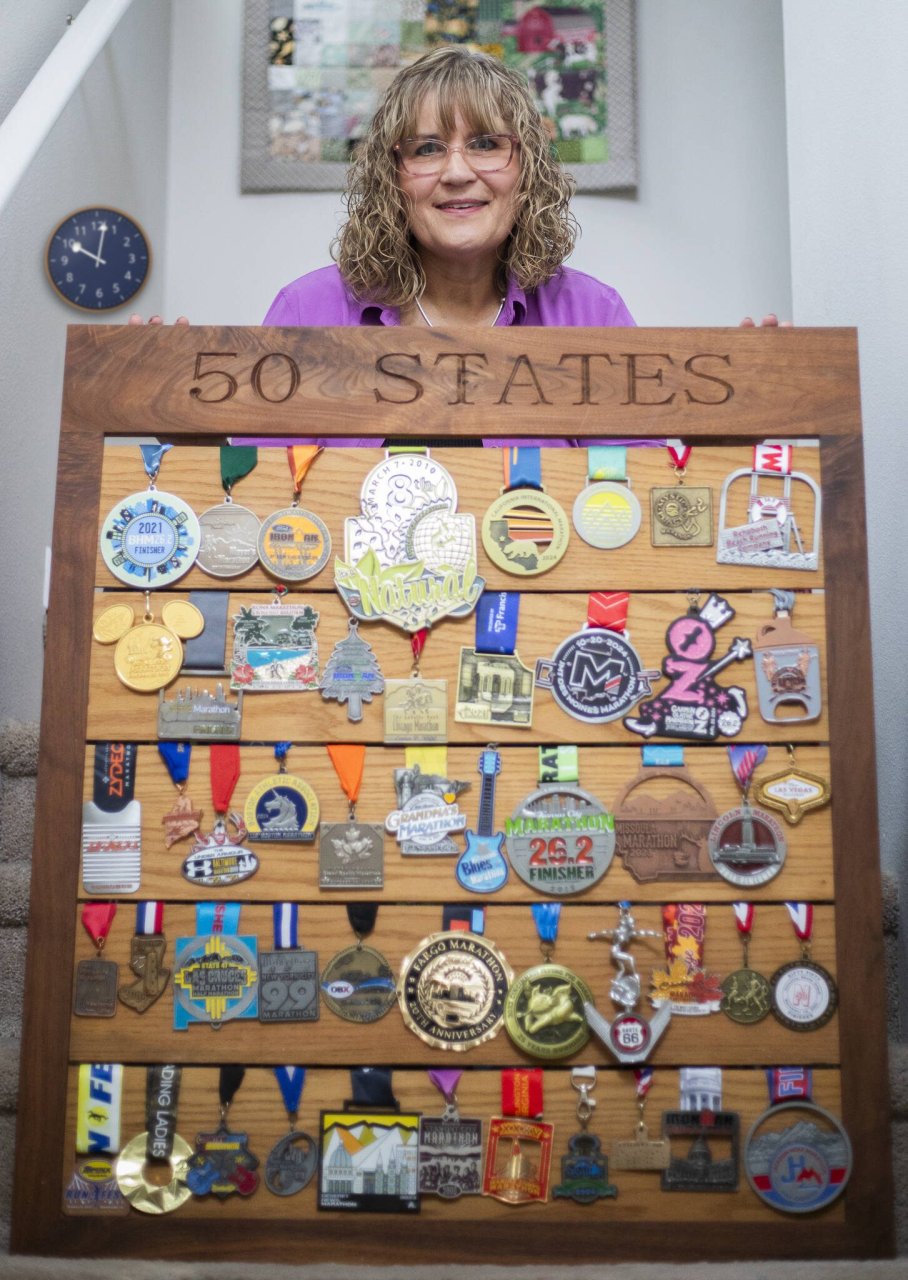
10 h 02 min
